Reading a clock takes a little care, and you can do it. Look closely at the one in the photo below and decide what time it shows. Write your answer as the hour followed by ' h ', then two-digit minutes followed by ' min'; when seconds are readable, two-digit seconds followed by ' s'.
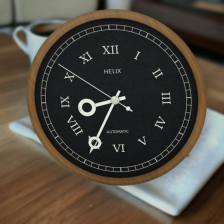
8 h 34 min 51 s
